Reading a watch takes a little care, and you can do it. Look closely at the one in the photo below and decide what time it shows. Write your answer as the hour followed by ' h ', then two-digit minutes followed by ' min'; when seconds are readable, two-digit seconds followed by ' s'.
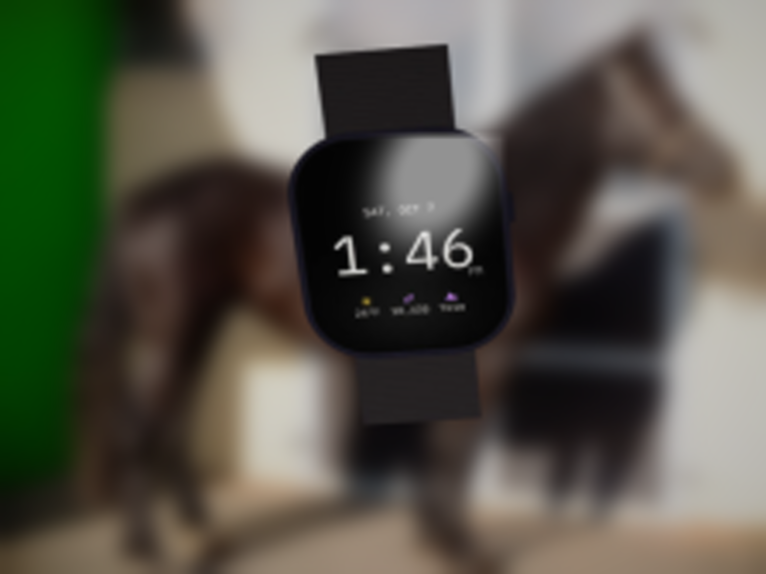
1 h 46 min
